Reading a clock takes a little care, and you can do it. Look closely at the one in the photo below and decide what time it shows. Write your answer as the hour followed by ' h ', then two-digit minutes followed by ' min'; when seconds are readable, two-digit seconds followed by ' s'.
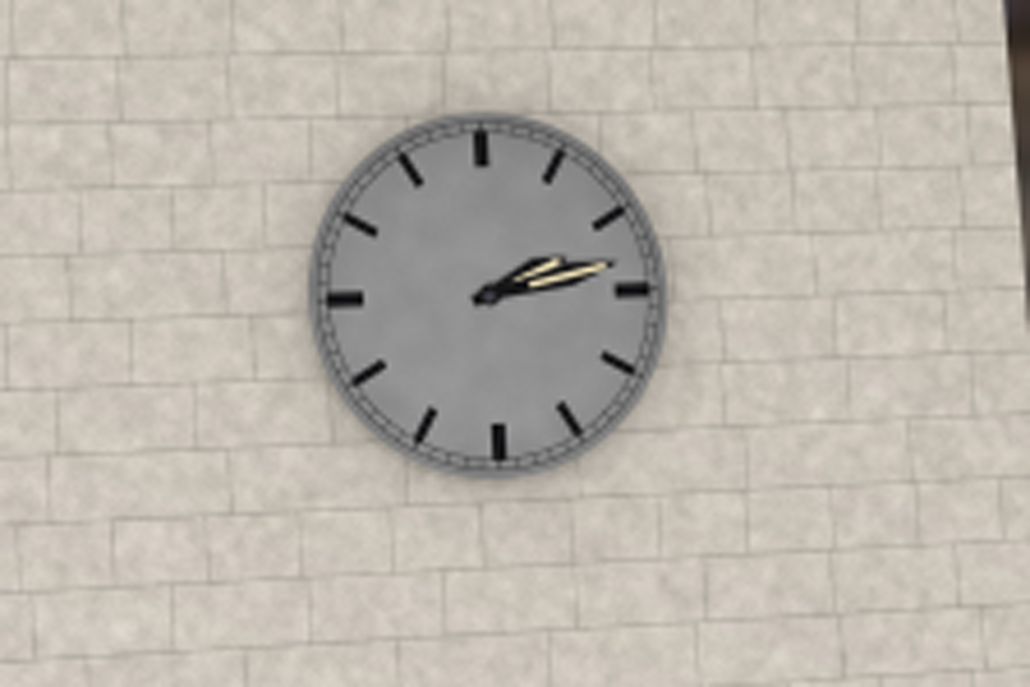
2 h 13 min
